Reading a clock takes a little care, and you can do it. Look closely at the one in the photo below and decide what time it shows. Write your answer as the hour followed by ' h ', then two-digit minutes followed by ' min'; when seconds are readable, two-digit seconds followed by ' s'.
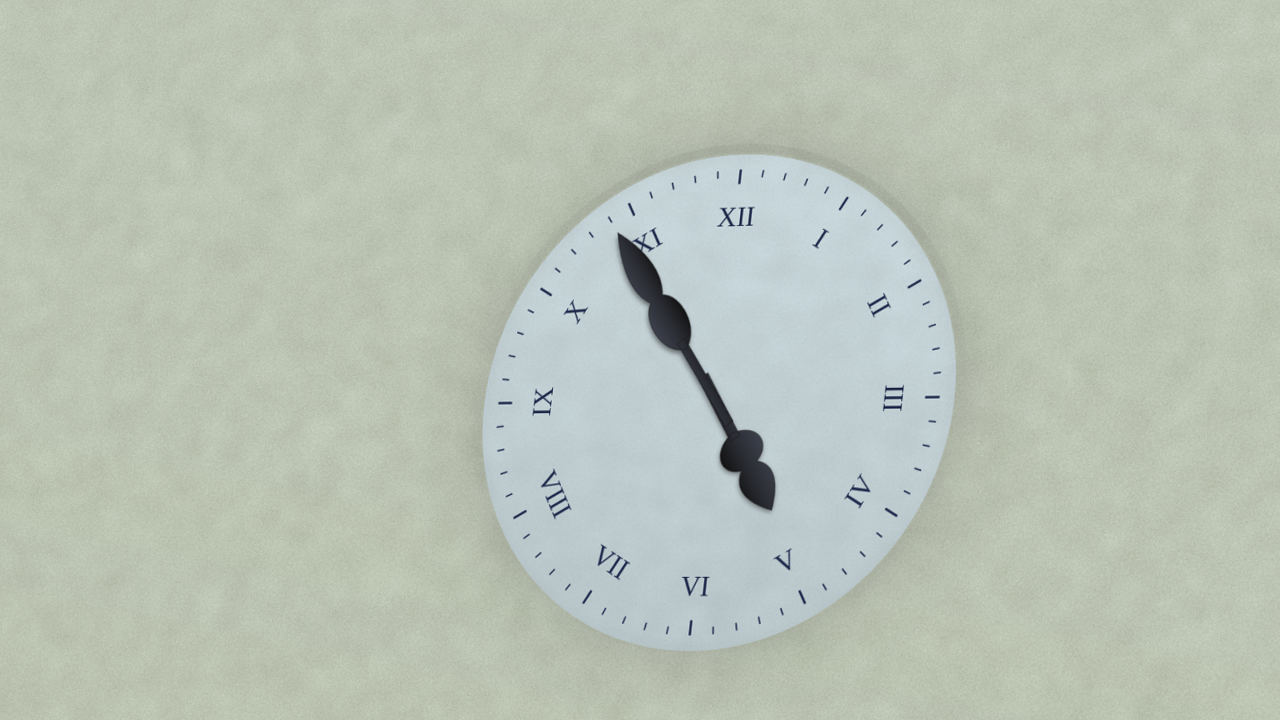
4 h 54 min
